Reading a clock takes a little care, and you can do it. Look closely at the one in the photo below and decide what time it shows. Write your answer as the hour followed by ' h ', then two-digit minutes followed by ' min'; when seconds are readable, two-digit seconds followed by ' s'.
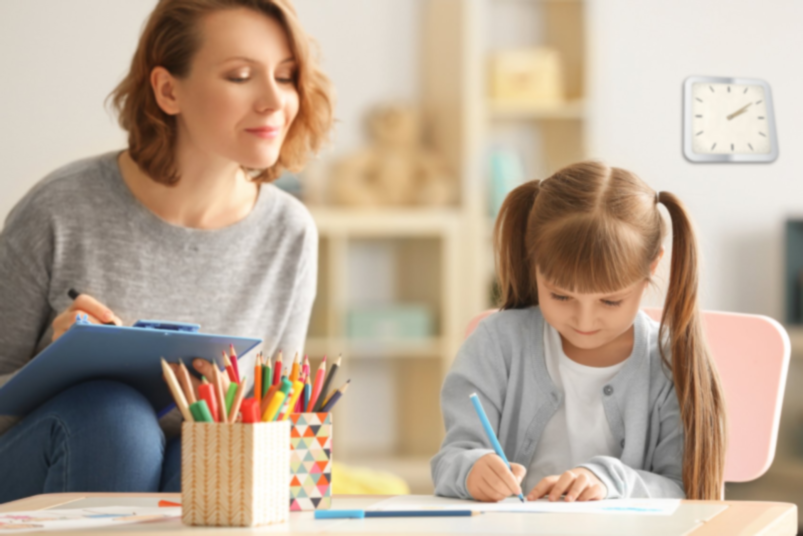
2 h 09 min
